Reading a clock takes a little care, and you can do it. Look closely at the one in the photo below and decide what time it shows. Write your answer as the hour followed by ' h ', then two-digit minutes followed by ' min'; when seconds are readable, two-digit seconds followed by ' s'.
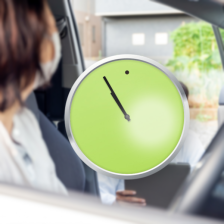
10 h 55 min
